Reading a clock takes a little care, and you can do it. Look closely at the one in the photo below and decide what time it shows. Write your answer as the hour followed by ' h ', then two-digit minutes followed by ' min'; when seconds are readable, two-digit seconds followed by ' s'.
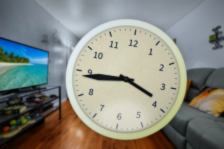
3 h 44 min
